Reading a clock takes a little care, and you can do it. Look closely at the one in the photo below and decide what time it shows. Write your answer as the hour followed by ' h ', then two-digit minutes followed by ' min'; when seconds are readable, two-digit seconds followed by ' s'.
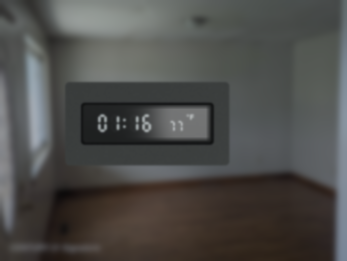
1 h 16 min
